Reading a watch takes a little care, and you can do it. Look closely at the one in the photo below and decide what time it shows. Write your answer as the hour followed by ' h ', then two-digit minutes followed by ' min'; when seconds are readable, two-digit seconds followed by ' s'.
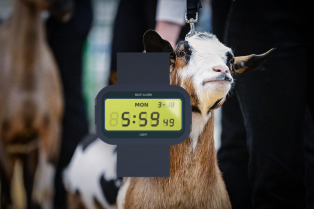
5 h 59 min 49 s
